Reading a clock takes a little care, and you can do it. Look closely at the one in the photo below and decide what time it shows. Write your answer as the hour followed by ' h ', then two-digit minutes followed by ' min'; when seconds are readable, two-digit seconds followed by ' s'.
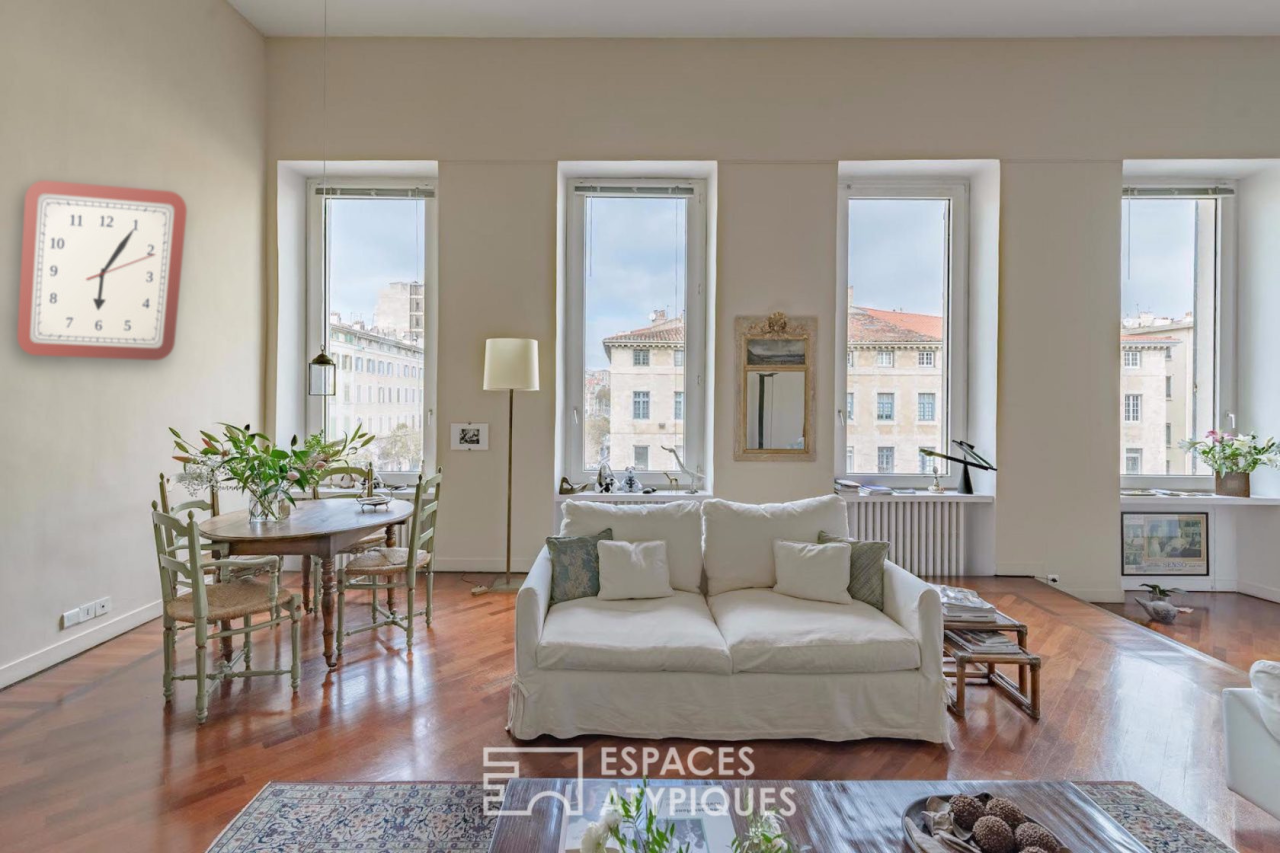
6 h 05 min 11 s
